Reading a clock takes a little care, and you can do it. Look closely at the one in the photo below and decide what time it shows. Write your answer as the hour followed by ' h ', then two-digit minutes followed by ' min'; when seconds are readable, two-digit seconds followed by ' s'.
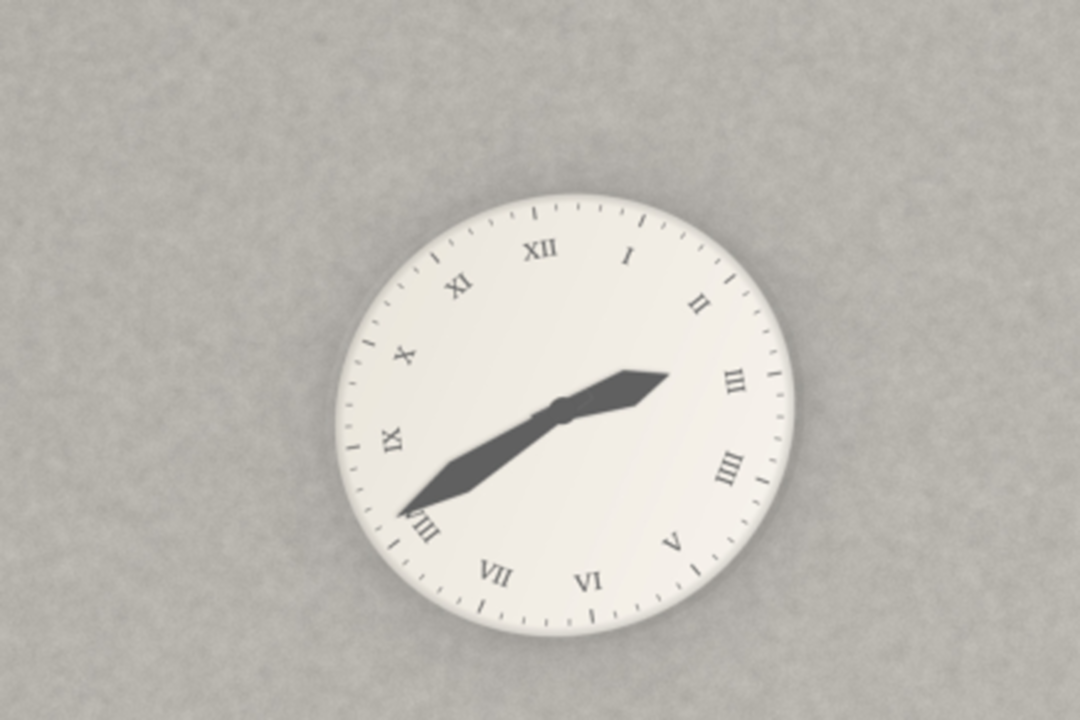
2 h 41 min
